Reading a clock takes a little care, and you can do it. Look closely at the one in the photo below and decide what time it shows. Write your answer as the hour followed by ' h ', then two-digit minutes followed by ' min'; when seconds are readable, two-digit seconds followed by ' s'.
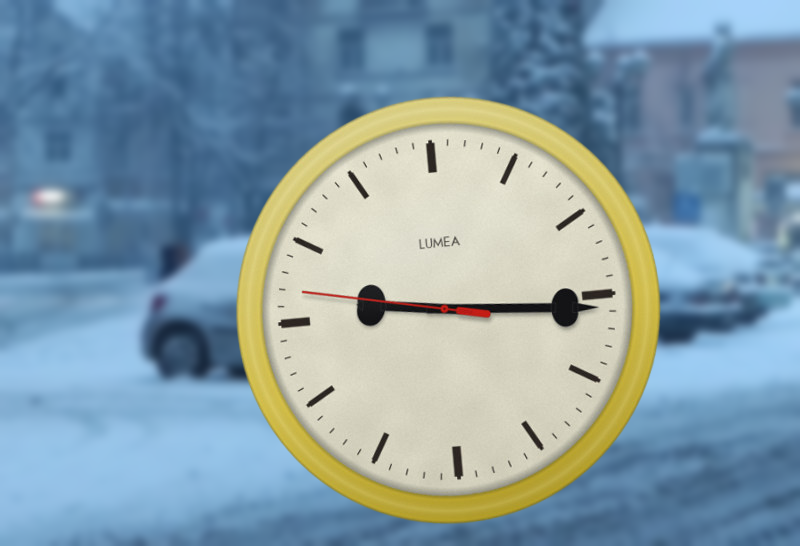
9 h 15 min 47 s
